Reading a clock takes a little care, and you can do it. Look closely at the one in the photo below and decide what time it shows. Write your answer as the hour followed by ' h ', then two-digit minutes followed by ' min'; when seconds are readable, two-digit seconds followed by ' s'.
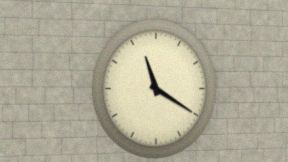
11 h 20 min
